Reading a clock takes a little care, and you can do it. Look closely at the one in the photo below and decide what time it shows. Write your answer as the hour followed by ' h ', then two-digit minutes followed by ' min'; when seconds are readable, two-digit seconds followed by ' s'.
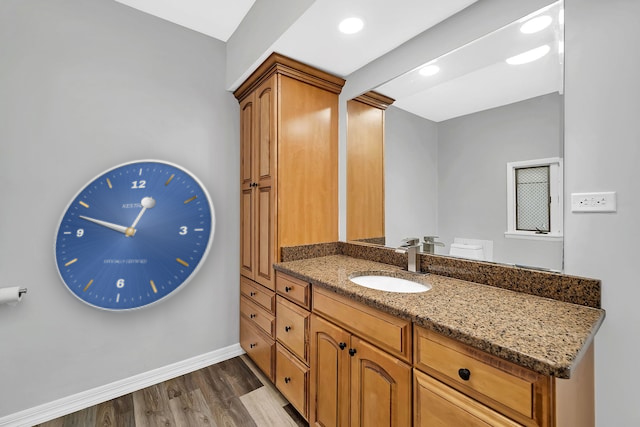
12 h 48 min
